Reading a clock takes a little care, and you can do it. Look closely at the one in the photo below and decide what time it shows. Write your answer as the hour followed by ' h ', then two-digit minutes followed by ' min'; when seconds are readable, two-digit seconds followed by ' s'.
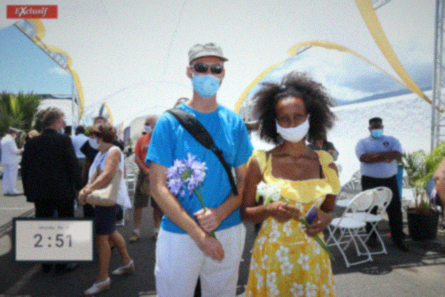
2 h 51 min
